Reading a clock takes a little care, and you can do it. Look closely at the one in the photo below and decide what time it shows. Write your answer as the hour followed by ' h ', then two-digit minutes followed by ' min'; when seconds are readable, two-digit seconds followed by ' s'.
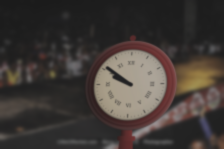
9 h 51 min
